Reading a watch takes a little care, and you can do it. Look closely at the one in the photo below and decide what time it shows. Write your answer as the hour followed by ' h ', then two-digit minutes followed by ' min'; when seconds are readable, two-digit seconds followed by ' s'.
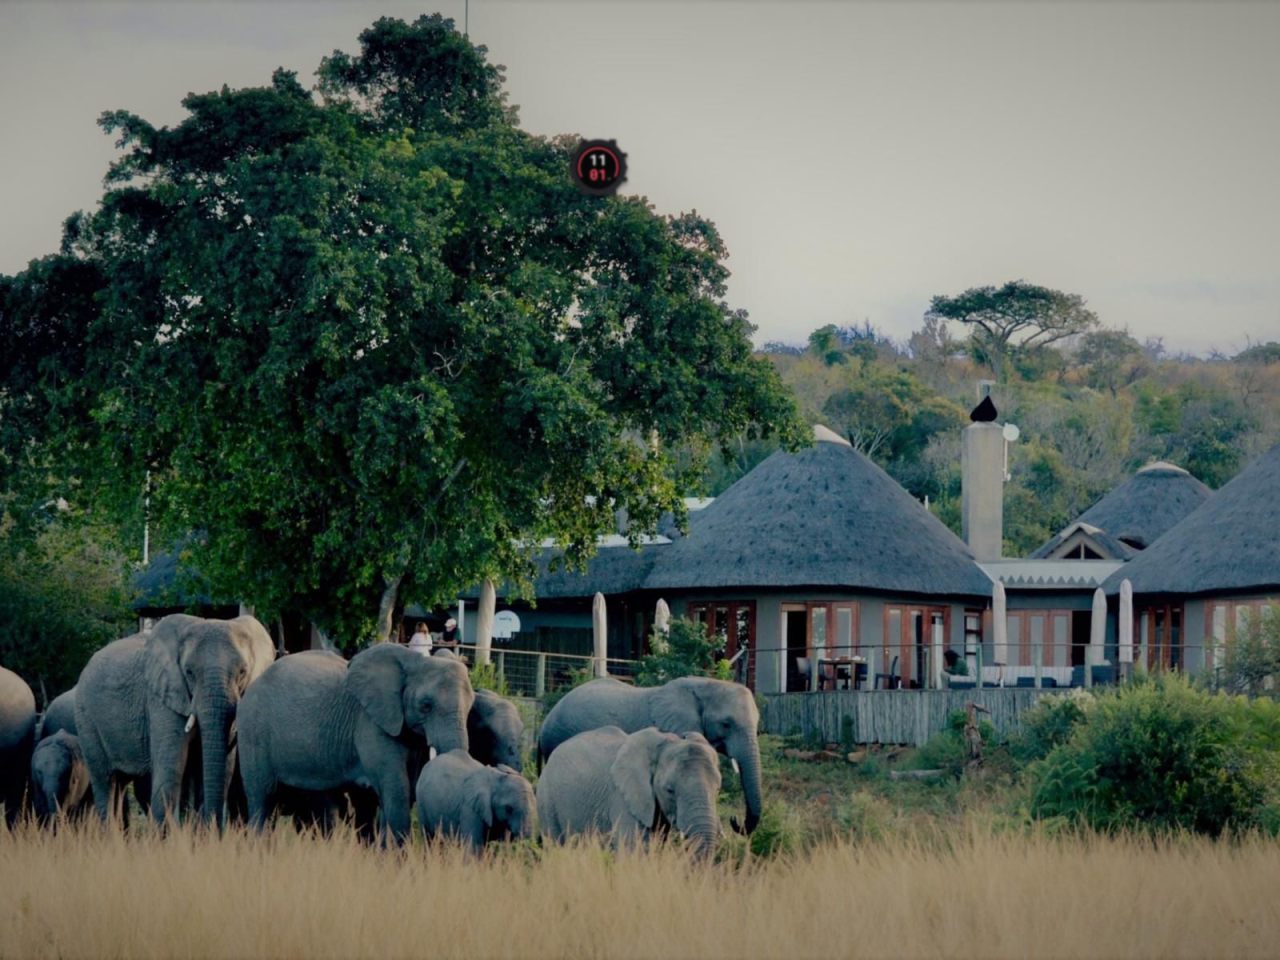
11 h 01 min
